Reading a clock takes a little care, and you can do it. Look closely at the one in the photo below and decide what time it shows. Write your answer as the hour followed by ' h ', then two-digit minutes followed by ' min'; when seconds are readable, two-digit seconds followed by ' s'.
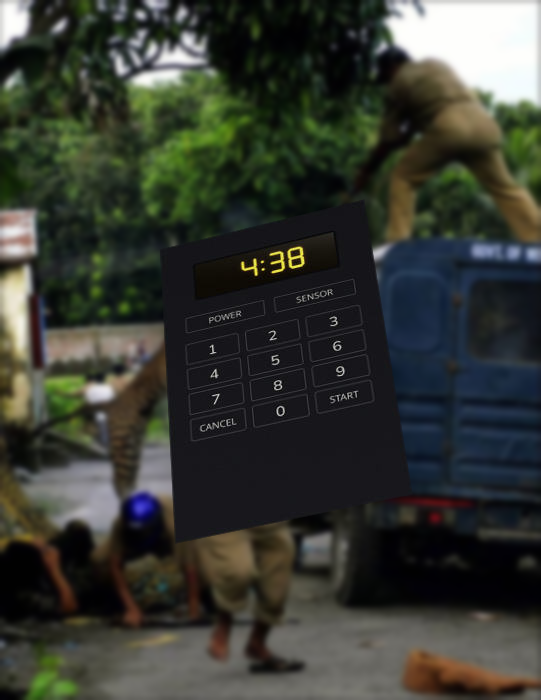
4 h 38 min
